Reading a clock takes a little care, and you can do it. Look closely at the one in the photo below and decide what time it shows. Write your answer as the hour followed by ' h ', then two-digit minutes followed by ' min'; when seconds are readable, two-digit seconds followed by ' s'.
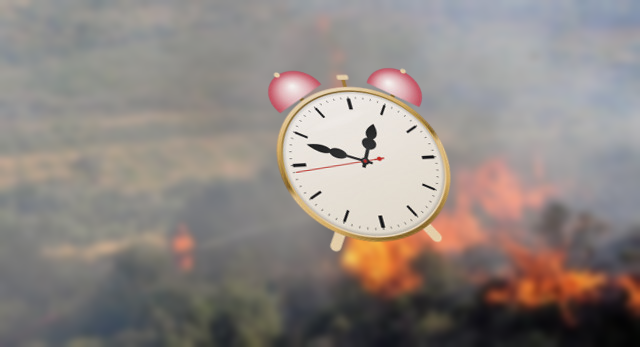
12 h 48 min 44 s
